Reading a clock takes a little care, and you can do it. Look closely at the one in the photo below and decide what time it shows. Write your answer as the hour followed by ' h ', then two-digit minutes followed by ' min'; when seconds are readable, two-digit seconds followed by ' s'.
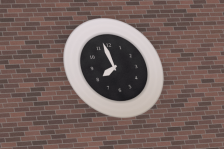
7 h 58 min
